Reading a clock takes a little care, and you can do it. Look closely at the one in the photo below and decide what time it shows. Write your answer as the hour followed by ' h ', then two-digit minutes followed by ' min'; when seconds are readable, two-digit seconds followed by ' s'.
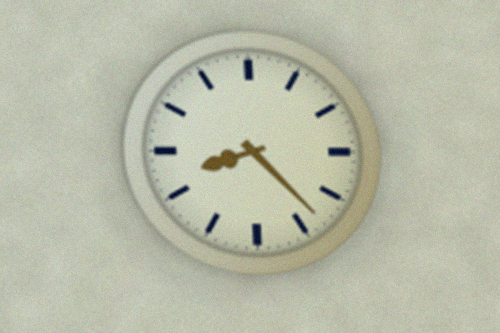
8 h 23 min
